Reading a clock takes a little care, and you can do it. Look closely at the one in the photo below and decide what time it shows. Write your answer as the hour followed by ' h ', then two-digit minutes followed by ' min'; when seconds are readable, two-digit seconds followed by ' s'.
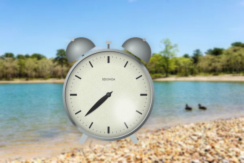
7 h 38 min
